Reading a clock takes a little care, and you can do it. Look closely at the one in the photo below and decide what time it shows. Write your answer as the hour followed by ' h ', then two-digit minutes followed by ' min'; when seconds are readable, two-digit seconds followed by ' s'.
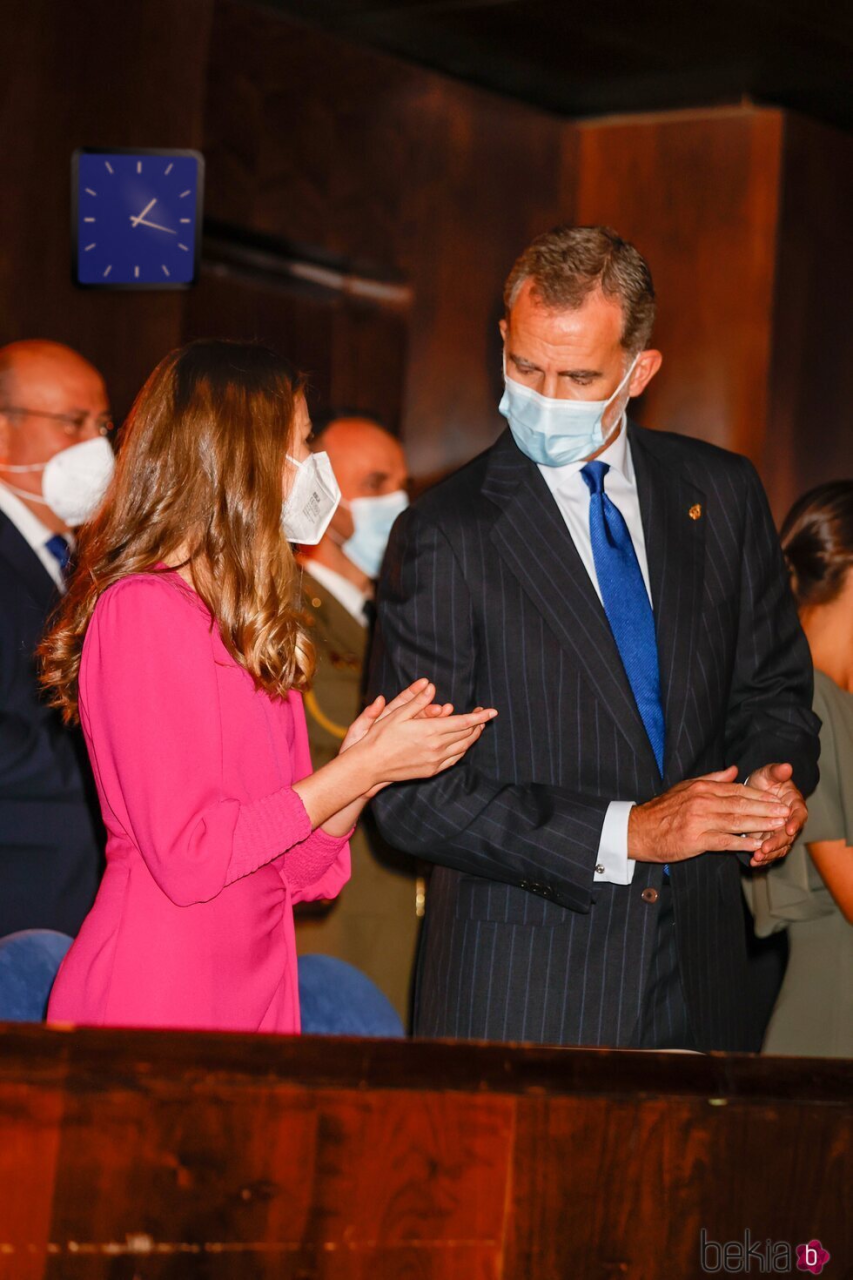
1 h 18 min
